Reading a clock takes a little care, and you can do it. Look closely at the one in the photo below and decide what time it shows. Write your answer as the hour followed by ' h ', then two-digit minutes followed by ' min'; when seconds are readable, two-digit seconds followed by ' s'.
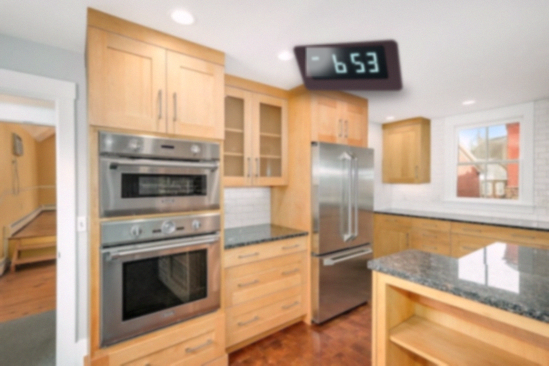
6 h 53 min
